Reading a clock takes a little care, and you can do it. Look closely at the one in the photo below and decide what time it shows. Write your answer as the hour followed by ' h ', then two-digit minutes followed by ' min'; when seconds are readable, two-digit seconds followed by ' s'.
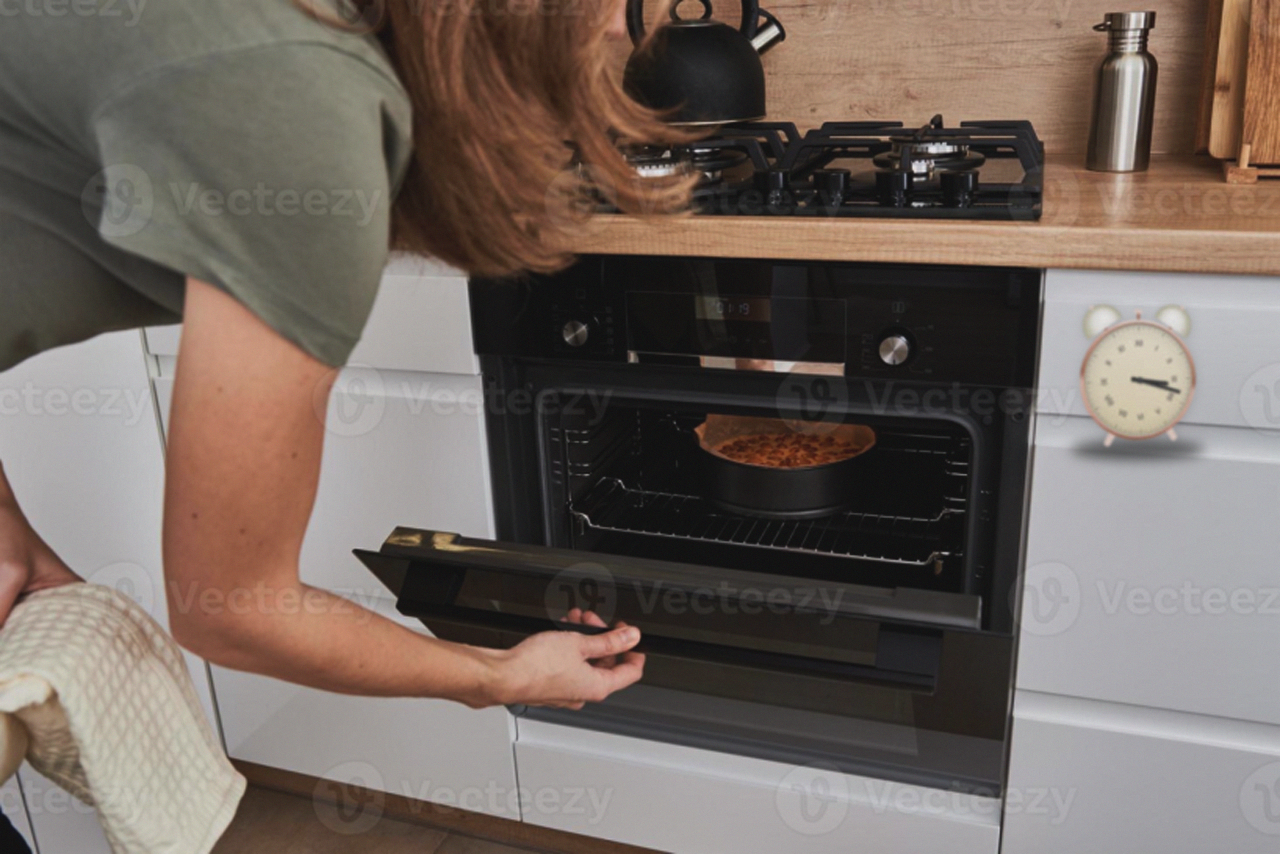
3 h 18 min
